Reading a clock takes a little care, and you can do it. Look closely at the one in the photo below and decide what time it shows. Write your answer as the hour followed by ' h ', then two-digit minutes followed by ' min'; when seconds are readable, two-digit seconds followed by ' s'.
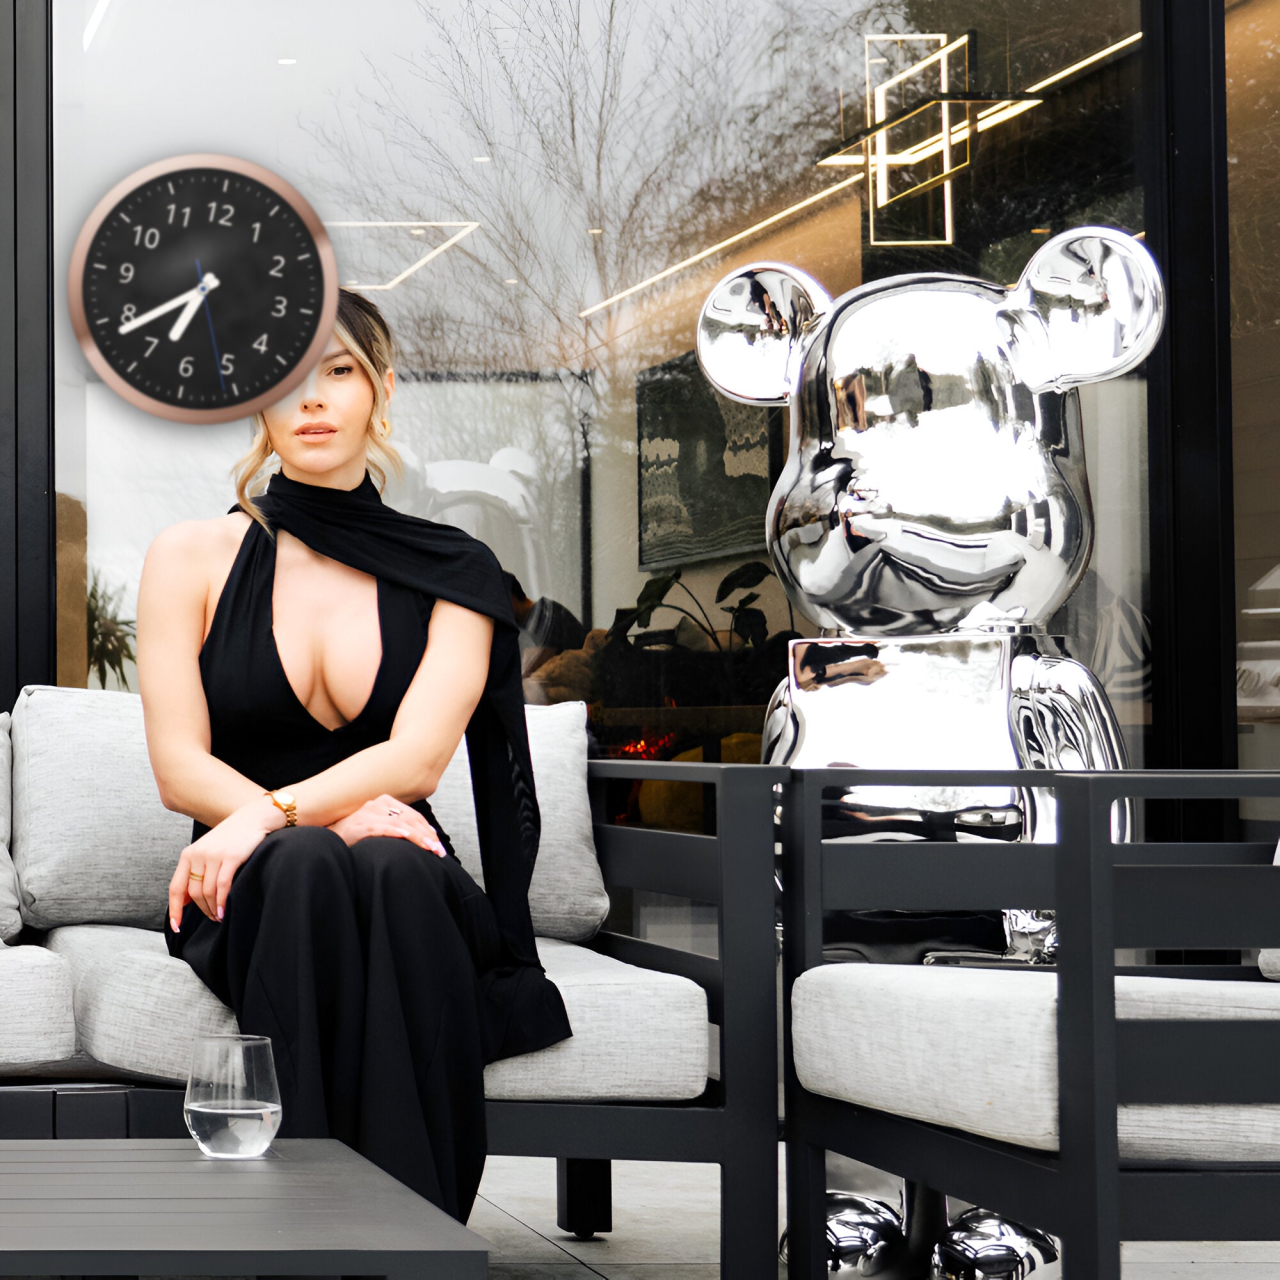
6 h 38 min 26 s
